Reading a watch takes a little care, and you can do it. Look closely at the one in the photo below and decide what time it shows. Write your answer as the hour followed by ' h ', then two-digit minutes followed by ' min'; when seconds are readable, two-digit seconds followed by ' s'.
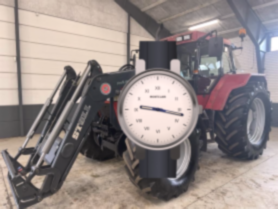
9 h 17 min
